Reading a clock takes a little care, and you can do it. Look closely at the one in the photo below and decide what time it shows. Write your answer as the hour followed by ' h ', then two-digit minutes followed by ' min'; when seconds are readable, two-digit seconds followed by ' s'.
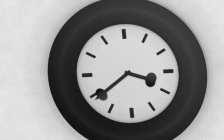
3 h 39 min
